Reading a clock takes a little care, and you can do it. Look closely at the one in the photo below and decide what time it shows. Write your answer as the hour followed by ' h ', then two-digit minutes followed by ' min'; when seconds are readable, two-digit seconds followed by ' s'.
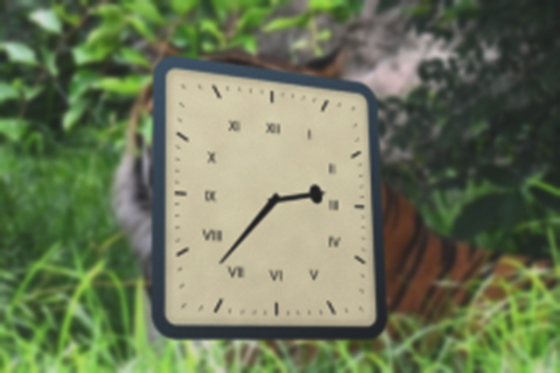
2 h 37 min
